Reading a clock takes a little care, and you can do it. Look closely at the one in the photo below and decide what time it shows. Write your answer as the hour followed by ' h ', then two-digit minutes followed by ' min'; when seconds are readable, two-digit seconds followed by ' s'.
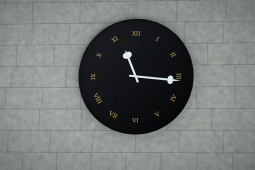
11 h 16 min
